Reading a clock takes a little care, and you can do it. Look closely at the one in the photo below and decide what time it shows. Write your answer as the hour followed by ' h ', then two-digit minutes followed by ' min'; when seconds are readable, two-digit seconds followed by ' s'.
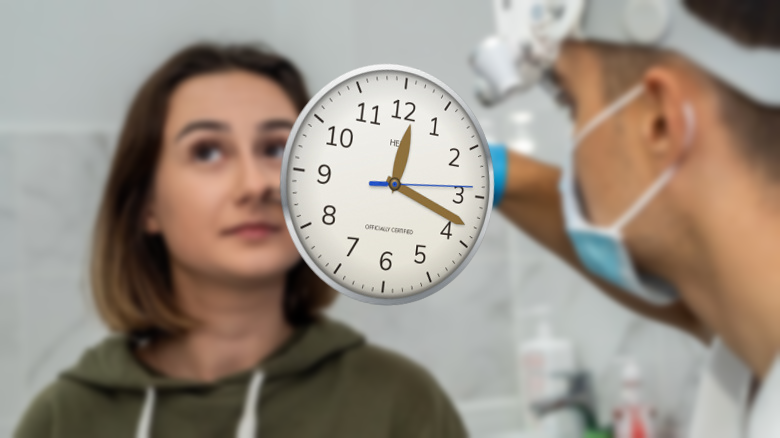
12 h 18 min 14 s
